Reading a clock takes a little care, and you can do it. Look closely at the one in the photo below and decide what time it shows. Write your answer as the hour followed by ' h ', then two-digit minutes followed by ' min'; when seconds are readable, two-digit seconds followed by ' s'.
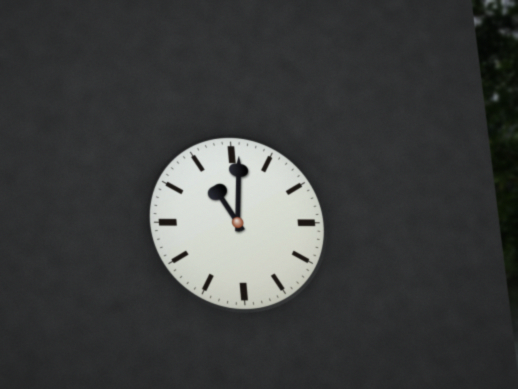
11 h 01 min
